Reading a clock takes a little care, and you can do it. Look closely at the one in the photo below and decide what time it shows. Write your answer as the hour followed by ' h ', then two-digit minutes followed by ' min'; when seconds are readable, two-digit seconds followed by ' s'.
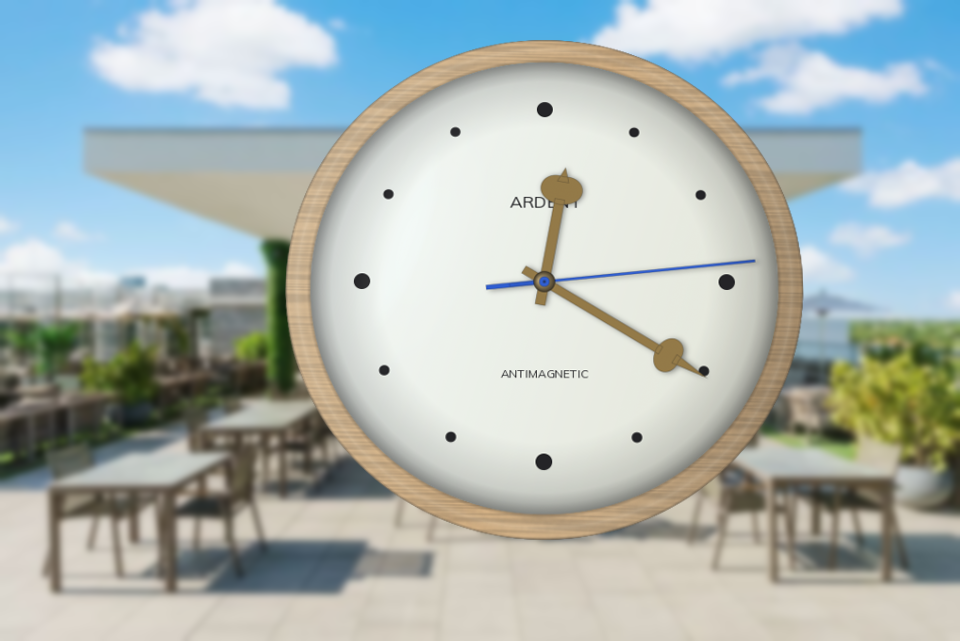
12 h 20 min 14 s
